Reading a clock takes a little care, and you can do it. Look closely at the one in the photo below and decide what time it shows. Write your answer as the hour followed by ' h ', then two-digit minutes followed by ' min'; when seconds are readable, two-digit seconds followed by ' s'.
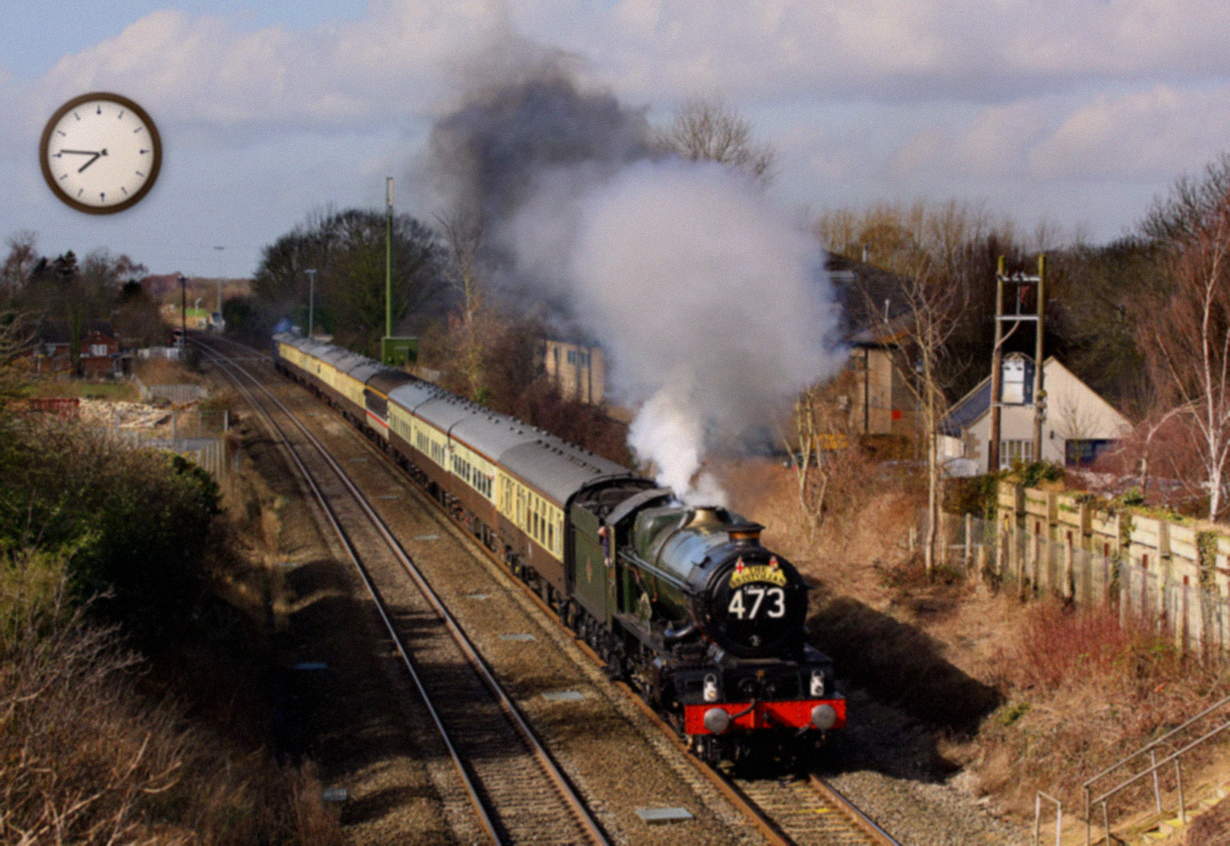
7 h 46 min
